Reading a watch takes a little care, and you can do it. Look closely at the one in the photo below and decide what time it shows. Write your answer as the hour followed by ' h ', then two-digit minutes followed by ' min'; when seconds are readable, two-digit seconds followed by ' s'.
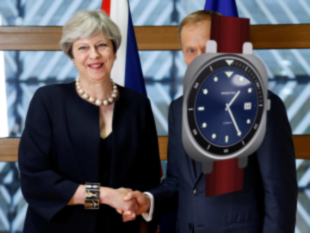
1 h 25 min
